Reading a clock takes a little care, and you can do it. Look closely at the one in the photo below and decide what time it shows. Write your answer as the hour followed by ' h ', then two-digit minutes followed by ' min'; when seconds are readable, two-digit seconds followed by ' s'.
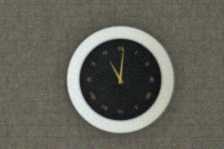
11 h 01 min
